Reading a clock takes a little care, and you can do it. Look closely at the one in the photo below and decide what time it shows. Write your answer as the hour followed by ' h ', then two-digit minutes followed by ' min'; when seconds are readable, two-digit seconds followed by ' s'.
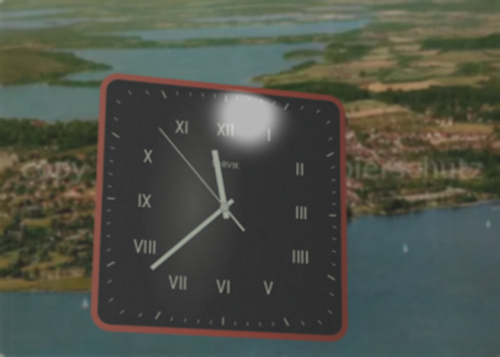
11 h 37 min 53 s
